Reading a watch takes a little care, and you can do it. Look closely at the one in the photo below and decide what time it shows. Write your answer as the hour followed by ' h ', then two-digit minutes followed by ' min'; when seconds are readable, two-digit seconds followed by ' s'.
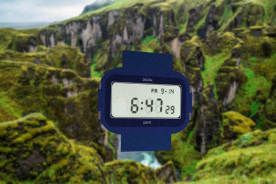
6 h 47 min 29 s
